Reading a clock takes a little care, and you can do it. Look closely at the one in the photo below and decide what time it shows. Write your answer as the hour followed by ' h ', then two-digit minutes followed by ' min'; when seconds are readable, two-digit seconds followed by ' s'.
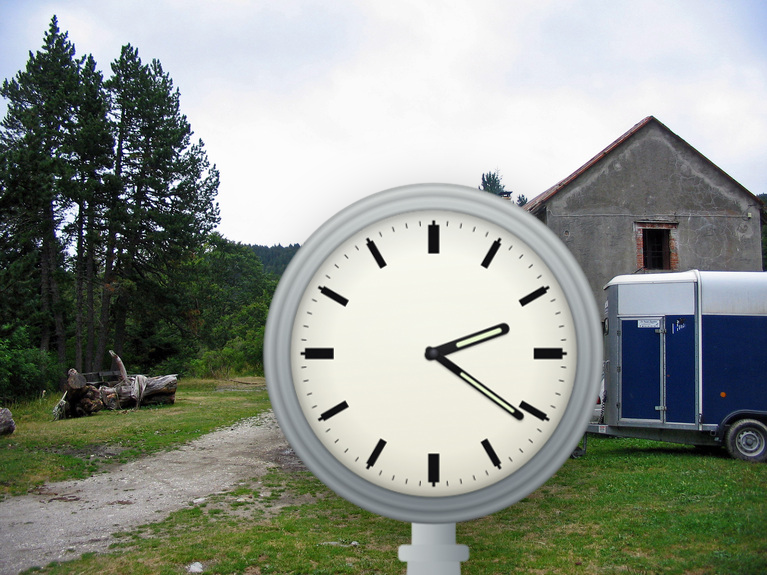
2 h 21 min
